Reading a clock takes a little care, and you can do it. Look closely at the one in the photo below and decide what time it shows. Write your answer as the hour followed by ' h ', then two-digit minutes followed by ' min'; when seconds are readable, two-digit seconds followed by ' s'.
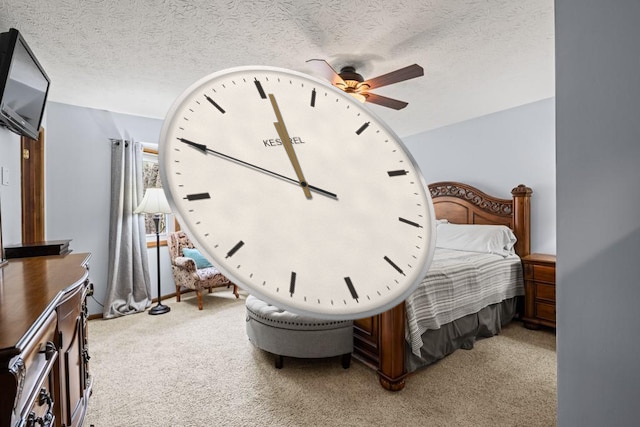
12 h 00 min 50 s
